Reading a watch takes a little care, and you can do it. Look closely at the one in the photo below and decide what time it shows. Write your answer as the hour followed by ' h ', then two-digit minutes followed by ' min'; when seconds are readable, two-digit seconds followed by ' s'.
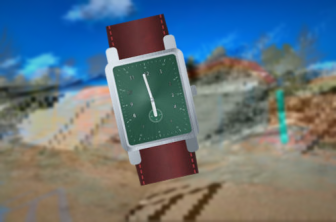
5 h 59 min
